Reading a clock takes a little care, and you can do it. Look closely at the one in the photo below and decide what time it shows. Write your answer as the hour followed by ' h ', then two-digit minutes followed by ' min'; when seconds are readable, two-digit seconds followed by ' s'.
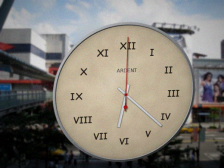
6 h 22 min 00 s
